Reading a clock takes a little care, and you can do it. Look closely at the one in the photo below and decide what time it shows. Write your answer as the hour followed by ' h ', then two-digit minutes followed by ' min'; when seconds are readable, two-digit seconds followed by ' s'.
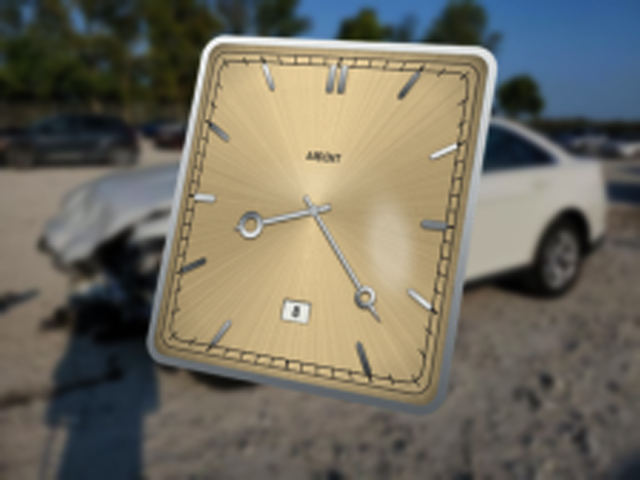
8 h 23 min
